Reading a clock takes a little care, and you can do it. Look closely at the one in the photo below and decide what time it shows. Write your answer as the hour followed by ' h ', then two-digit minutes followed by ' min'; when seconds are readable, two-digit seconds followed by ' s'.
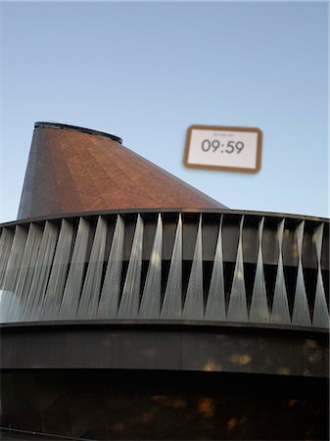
9 h 59 min
